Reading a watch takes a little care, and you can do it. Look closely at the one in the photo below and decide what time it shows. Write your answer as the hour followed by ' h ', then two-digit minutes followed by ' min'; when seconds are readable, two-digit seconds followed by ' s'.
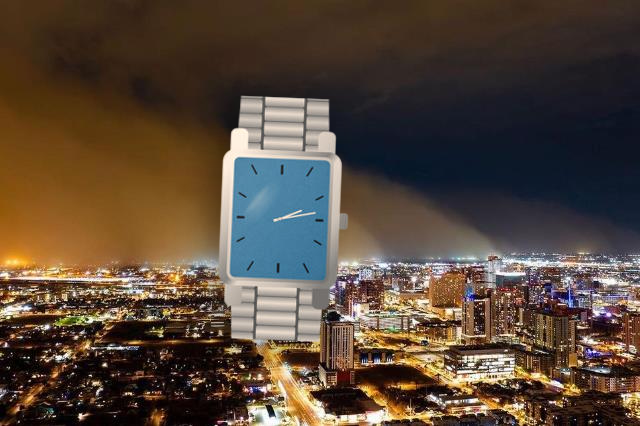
2 h 13 min
